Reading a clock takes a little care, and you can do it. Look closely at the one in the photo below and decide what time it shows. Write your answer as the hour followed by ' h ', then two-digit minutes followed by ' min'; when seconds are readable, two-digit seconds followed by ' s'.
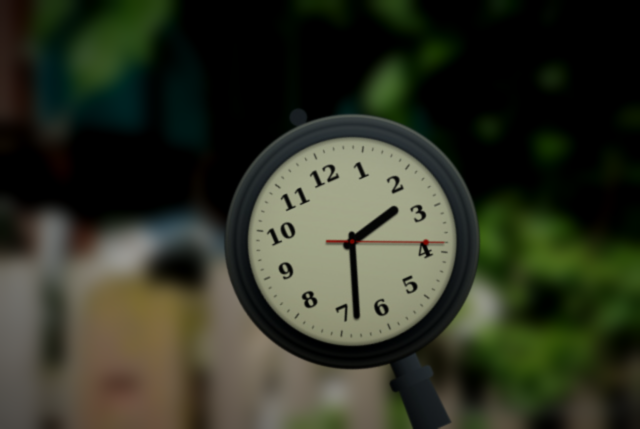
2 h 33 min 19 s
